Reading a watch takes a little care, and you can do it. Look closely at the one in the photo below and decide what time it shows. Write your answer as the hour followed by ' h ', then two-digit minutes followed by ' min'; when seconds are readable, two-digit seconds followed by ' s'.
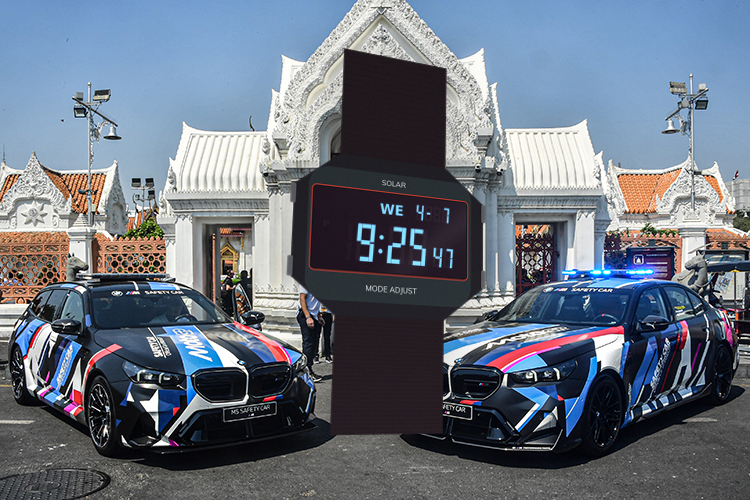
9 h 25 min 47 s
